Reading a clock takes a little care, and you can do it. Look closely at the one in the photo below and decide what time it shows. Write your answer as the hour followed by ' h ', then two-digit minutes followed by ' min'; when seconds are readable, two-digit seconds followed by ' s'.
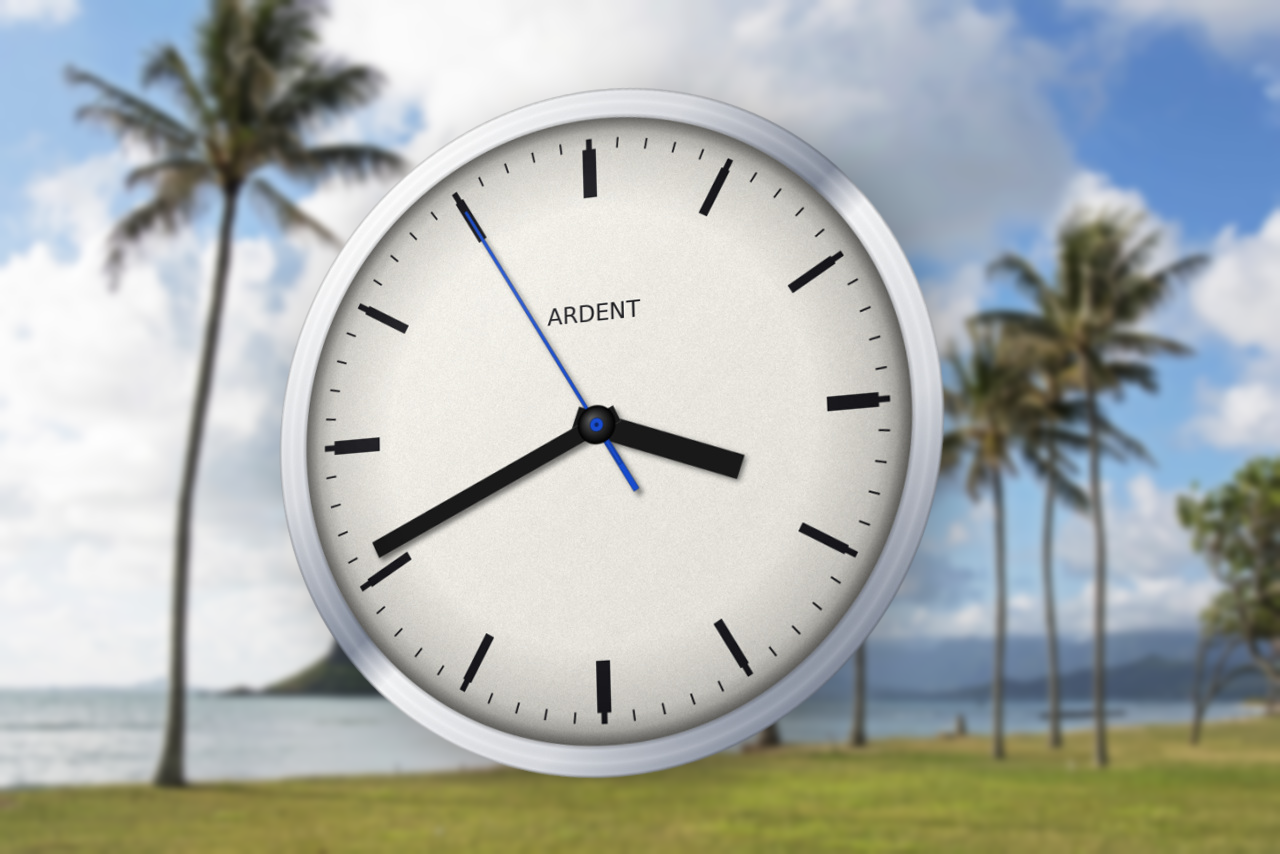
3 h 40 min 55 s
